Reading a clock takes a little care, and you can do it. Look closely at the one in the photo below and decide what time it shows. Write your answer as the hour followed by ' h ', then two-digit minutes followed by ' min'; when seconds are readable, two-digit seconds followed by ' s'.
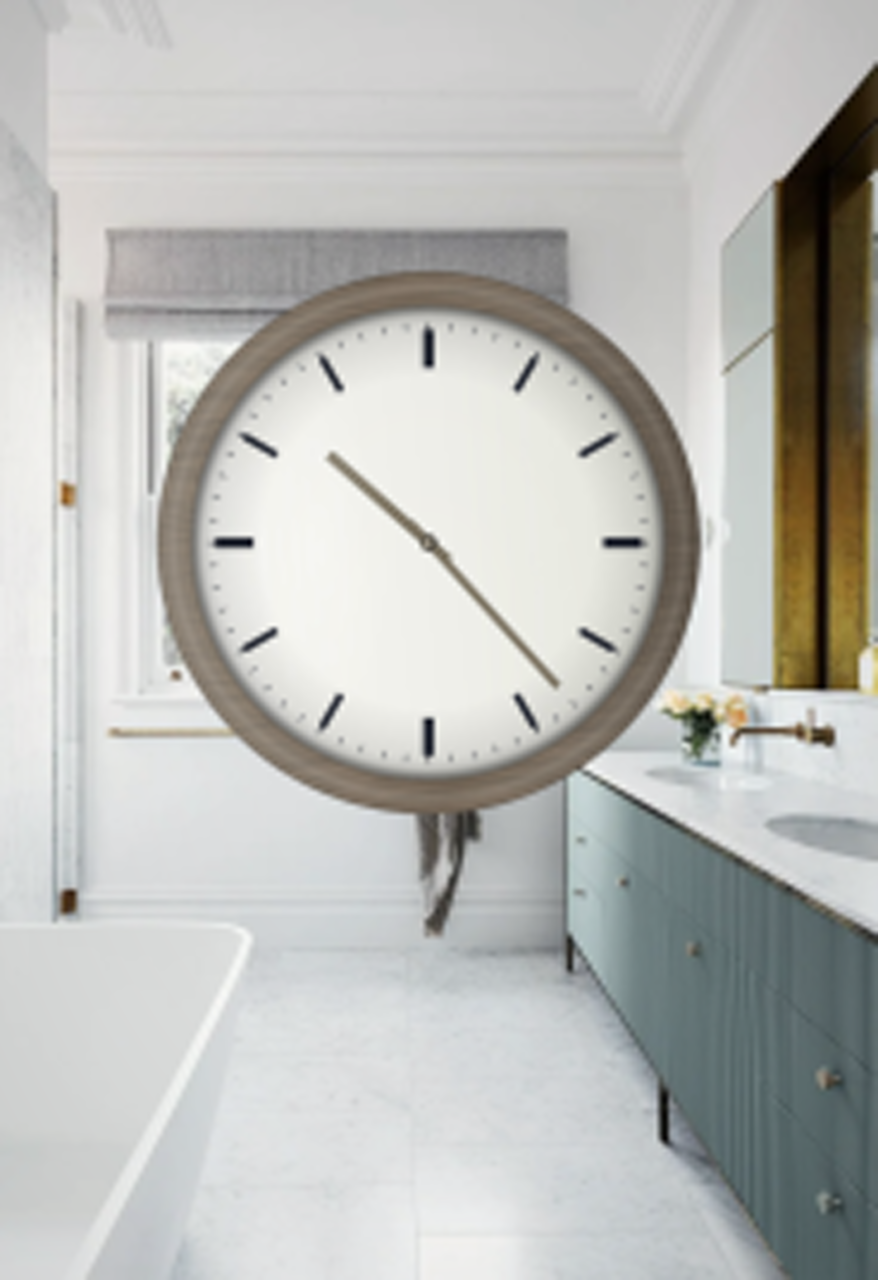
10 h 23 min
